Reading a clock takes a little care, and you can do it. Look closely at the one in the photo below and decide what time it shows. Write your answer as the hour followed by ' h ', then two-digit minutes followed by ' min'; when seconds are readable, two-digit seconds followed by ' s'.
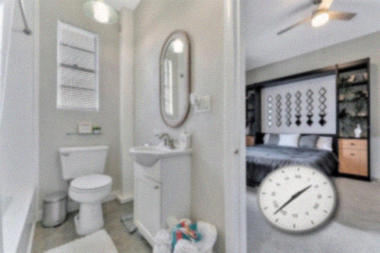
1 h 37 min
